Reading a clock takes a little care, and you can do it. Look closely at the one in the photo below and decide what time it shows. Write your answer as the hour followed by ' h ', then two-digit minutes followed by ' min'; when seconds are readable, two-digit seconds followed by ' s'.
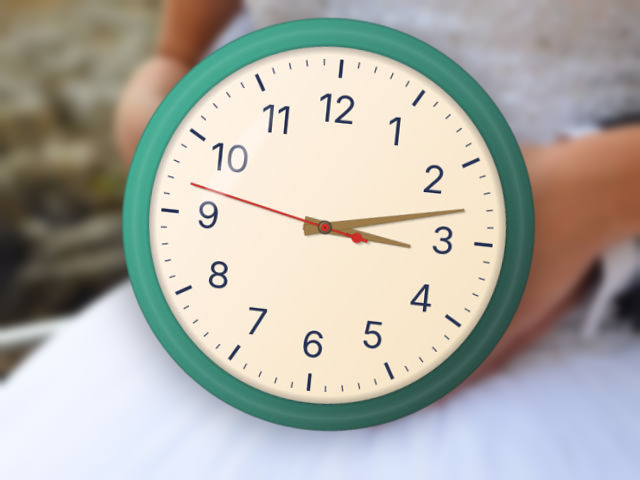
3 h 12 min 47 s
